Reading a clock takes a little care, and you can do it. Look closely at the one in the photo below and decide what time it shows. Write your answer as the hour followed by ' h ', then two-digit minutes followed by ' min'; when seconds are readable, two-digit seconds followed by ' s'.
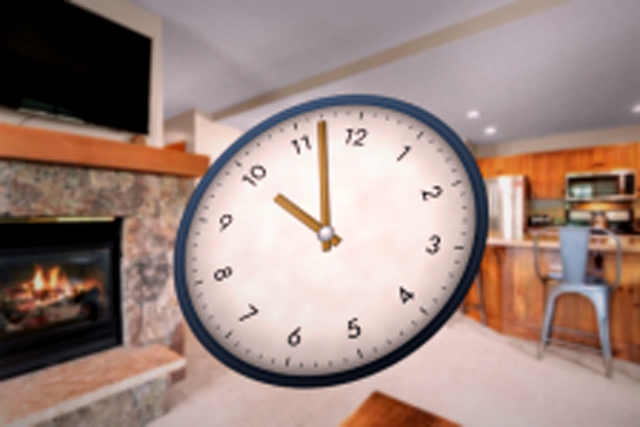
9 h 57 min
